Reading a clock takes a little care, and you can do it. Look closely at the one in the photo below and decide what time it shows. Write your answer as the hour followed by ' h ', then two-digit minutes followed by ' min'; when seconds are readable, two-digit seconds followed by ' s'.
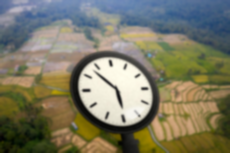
5 h 53 min
